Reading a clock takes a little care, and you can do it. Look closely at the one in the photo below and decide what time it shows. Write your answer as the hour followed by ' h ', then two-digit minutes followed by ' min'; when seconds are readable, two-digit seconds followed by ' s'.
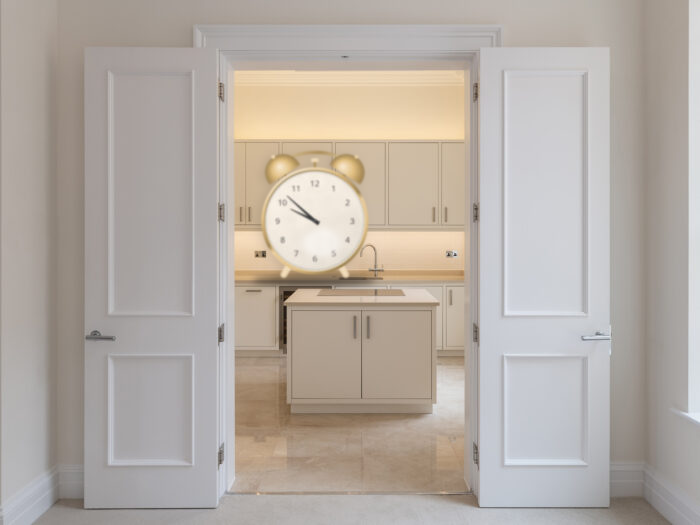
9 h 52 min
